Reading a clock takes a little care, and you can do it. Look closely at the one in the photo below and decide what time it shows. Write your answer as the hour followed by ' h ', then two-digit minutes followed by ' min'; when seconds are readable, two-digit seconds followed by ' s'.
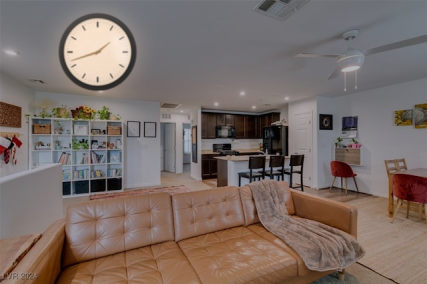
1 h 42 min
